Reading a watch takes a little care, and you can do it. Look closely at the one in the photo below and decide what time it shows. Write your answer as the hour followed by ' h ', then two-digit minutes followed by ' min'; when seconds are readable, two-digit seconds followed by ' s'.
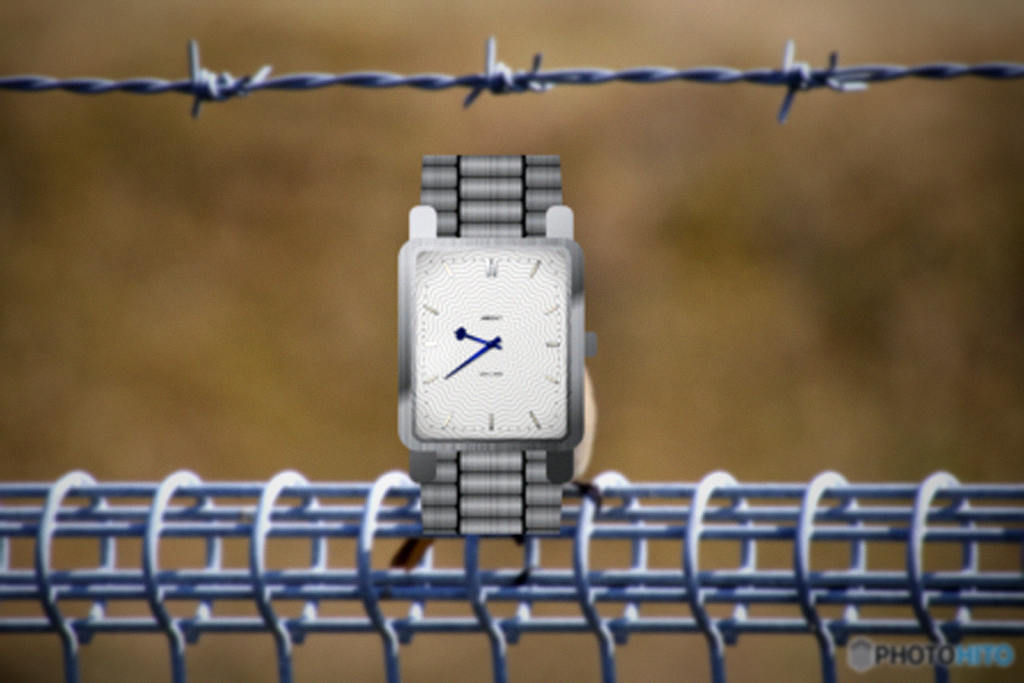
9 h 39 min
